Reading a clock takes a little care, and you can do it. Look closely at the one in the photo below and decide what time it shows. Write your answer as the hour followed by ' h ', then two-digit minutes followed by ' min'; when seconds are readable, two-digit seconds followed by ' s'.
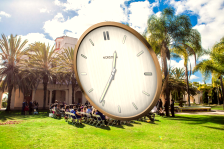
12 h 36 min
